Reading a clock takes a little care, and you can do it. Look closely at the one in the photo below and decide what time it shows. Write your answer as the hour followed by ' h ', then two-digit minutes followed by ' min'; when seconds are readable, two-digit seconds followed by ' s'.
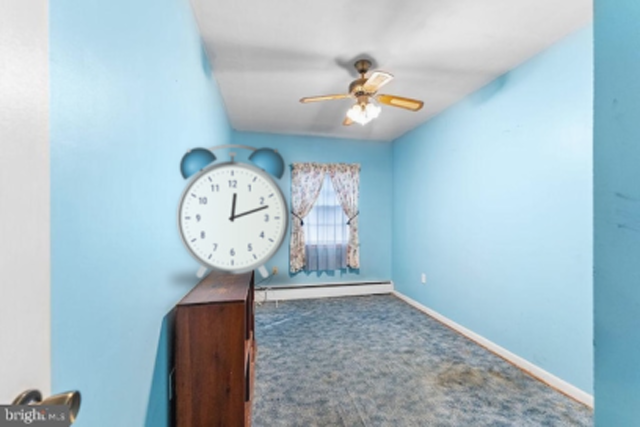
12 h 12 min
